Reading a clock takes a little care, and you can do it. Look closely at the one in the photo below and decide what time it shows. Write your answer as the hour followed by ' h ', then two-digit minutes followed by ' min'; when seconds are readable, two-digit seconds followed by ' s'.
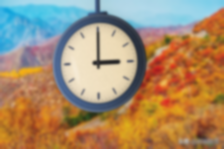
3 h 00 min
